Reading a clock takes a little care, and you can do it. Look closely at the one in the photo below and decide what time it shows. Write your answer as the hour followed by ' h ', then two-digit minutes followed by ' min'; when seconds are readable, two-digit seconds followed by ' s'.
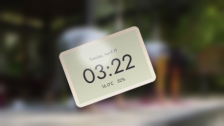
3 h 22 min
